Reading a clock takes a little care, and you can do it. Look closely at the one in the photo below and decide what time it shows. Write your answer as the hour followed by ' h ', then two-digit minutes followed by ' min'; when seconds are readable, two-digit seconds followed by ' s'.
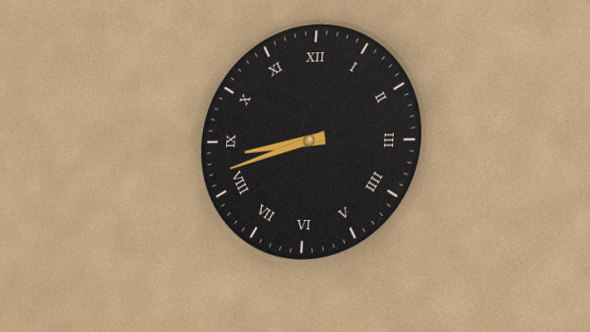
8 h 42 min
